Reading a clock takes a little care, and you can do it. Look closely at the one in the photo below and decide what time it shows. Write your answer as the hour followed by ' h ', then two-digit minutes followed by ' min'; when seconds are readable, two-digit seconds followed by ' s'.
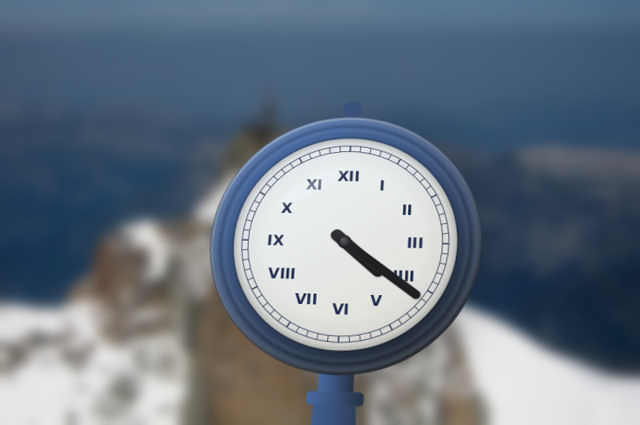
4 h 21 min
